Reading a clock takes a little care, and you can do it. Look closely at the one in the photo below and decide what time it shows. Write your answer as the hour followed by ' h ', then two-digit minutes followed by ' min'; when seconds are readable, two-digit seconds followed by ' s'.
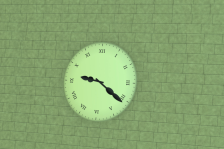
9 h 21 min
